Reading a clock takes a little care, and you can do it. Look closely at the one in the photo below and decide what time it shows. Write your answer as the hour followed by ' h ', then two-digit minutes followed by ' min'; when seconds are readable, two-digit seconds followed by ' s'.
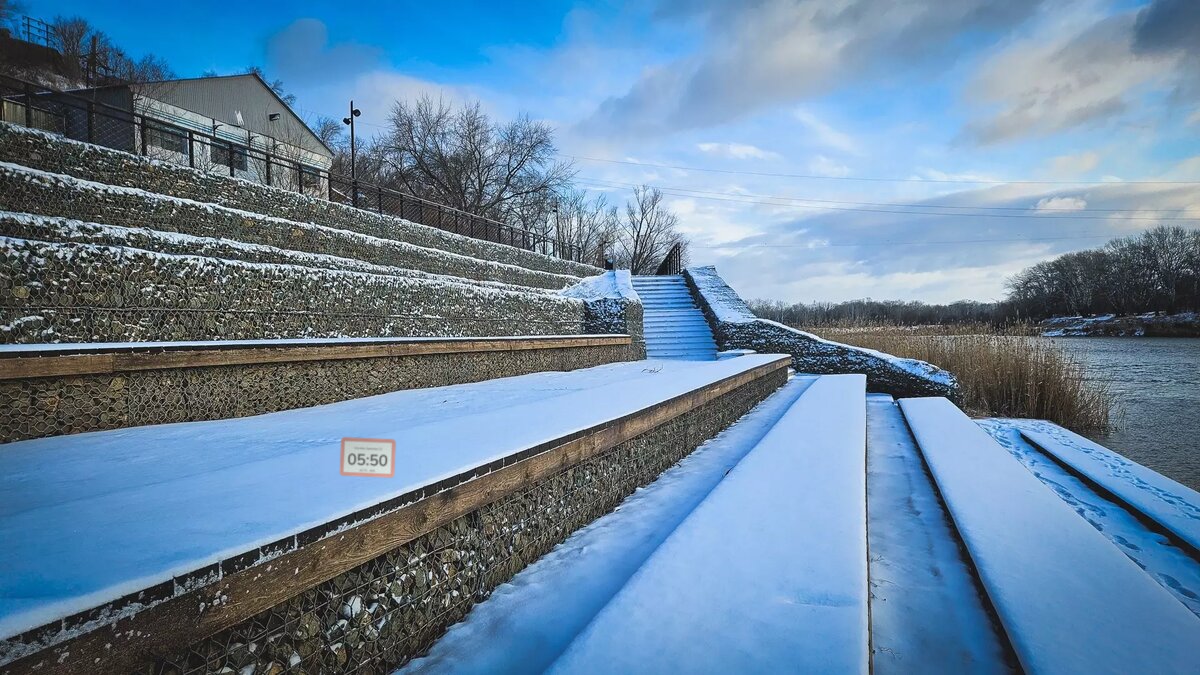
5 h 50 min
